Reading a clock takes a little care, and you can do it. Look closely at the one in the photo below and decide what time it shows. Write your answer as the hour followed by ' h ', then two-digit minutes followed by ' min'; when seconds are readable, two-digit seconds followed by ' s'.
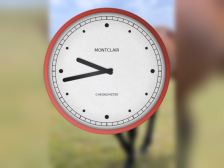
9 h 43 min
